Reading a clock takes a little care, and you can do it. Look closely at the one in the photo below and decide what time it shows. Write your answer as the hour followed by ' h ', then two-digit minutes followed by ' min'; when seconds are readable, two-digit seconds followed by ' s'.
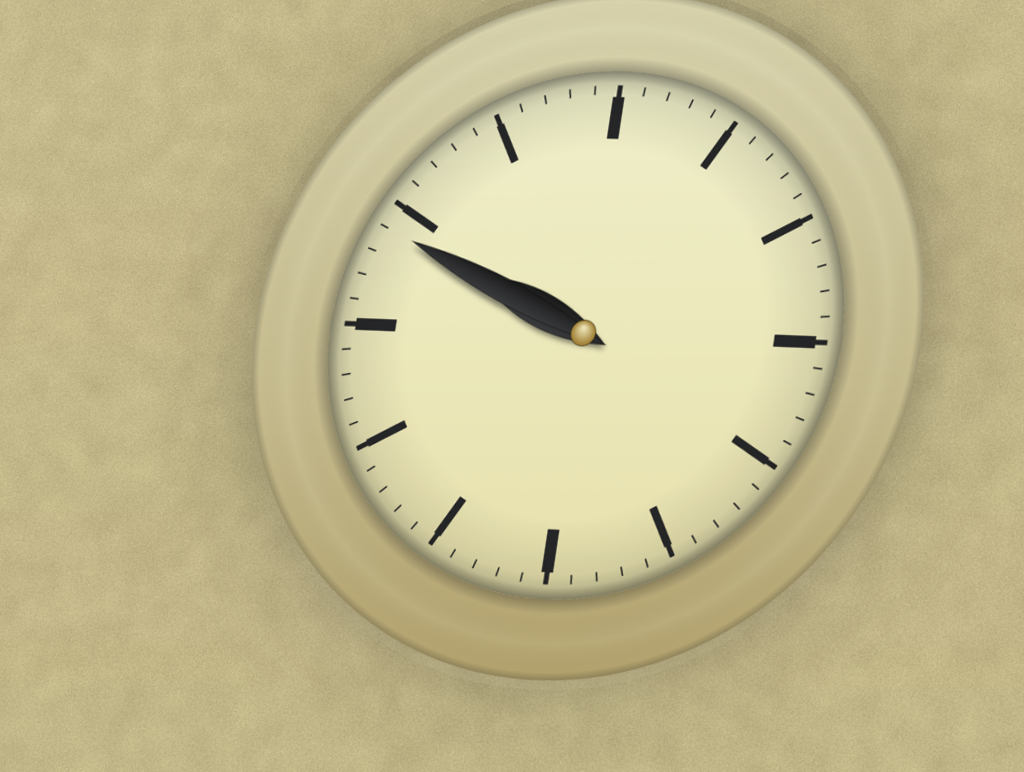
9 h 49 min
